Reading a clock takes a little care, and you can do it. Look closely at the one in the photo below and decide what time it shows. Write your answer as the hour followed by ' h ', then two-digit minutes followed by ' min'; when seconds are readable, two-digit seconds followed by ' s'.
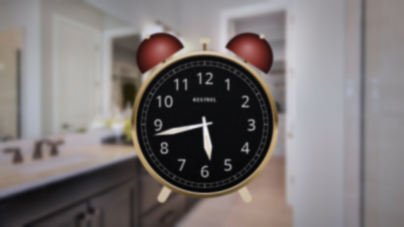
5 h 43 min
